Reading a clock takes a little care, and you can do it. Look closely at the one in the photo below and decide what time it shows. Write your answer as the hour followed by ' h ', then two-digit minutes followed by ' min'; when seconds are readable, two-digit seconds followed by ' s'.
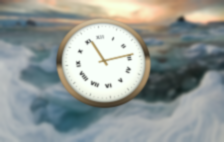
11 h 14 min
